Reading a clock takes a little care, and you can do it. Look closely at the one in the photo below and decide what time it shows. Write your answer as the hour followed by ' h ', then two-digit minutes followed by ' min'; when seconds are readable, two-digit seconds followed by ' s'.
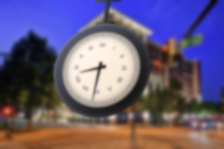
8 h 31 min
